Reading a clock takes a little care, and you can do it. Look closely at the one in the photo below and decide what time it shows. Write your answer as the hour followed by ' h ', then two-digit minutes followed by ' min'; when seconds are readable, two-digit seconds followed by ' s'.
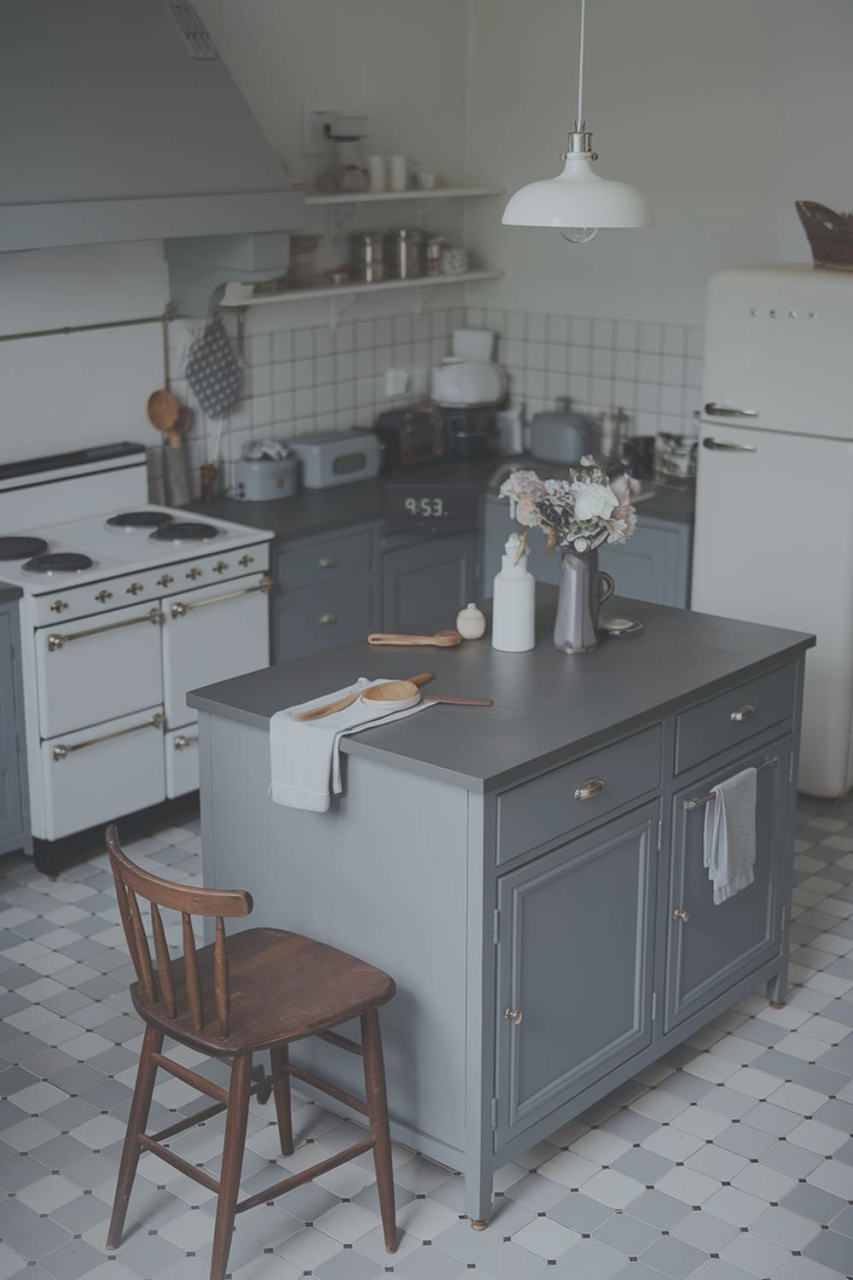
9 h 53 min
